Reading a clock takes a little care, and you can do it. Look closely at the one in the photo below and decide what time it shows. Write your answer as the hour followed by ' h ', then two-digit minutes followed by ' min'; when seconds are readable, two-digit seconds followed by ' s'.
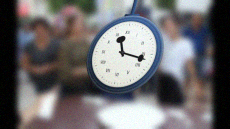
11 h 17 min
